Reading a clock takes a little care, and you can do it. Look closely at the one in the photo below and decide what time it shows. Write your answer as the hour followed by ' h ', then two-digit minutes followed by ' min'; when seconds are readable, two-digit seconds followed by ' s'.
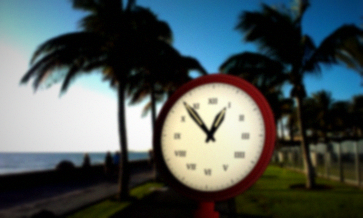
12 h 53 min
